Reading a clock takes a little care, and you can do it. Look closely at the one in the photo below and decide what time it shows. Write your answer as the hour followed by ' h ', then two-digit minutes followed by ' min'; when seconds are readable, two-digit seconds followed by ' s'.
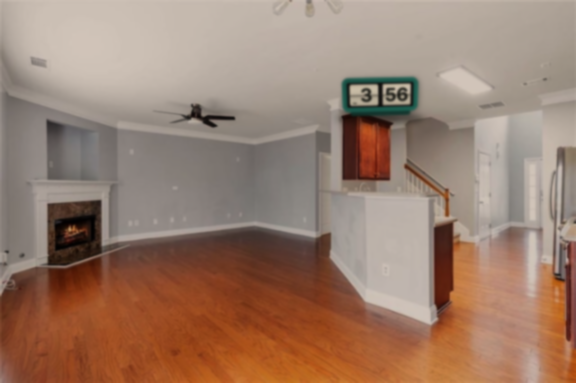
3 h 56 min
